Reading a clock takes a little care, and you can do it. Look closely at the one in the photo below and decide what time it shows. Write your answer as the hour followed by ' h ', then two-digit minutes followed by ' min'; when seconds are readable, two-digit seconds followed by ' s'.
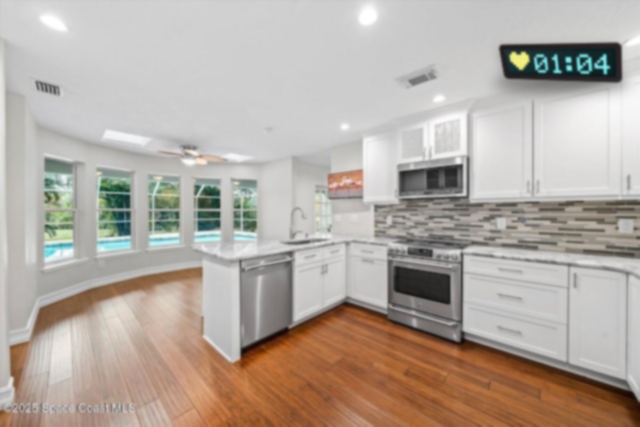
1 h 04 min
